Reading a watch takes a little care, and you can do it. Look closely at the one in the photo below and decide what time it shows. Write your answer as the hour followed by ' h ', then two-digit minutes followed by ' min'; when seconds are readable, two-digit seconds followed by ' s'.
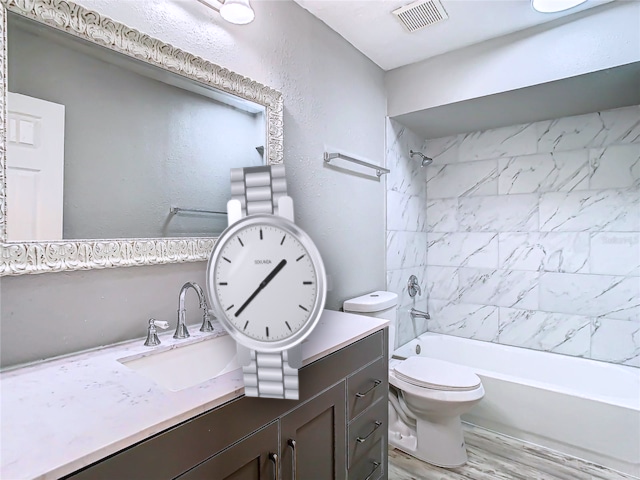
1 h 38 min
